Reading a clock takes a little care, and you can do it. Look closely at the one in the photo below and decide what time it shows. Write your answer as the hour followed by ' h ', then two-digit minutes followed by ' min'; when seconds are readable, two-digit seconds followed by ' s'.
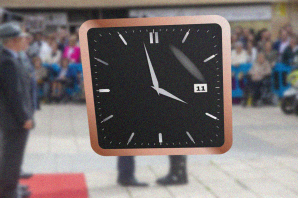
3 h 58 min
